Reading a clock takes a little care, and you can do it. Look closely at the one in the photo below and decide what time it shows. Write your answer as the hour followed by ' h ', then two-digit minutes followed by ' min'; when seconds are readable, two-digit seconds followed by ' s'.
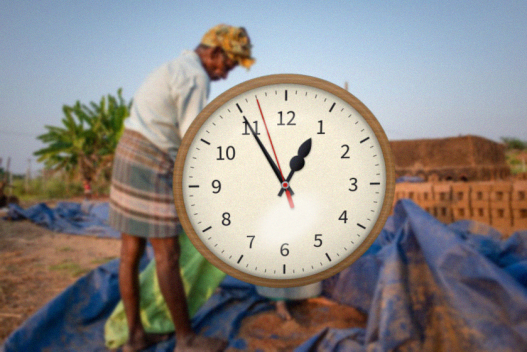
12 h 54 min 57 s
